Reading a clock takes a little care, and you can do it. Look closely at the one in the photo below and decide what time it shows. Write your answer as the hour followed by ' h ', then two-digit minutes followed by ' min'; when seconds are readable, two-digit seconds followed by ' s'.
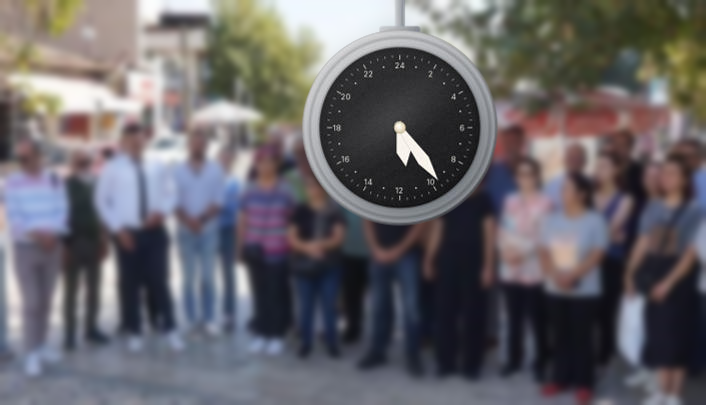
11 h 24 min
